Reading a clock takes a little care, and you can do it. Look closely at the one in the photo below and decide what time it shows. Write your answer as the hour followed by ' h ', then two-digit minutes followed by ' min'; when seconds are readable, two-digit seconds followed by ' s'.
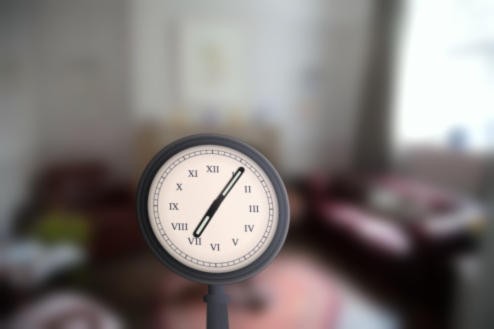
7 h 06 min
